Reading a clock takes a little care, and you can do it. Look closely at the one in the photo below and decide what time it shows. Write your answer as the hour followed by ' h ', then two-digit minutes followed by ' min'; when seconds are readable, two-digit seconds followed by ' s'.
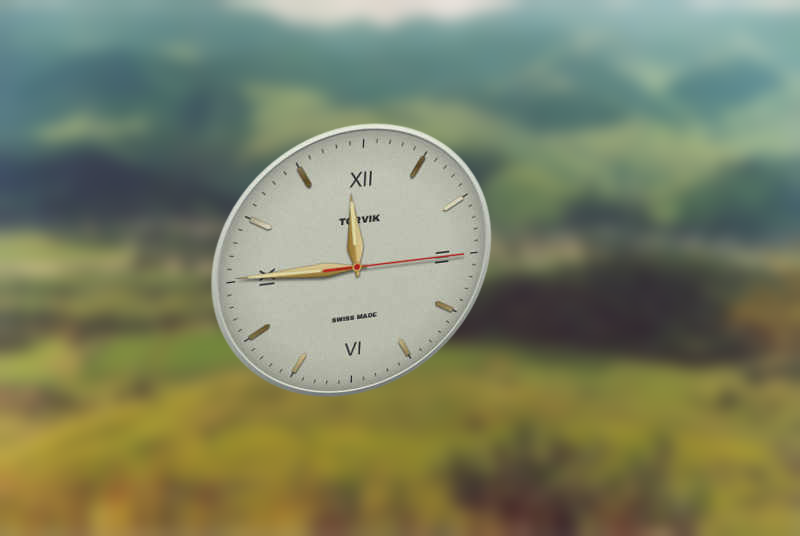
11 h 45 min 15 s
